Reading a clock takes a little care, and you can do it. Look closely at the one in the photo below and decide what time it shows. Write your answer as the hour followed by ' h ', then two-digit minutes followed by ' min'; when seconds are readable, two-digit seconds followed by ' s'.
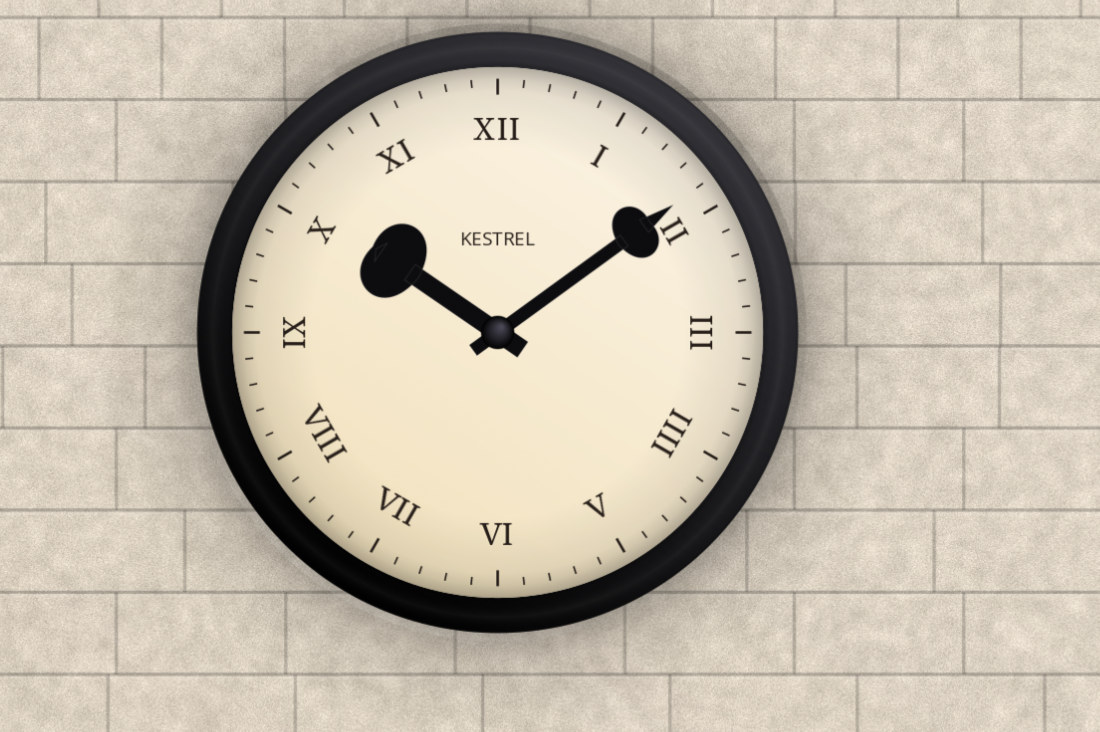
10 h 09 min
